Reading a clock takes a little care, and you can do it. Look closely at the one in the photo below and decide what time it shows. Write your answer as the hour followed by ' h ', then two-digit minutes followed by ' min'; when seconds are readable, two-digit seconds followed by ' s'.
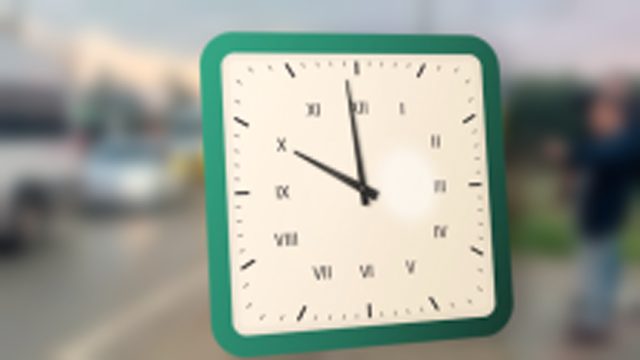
9 h 59 min
